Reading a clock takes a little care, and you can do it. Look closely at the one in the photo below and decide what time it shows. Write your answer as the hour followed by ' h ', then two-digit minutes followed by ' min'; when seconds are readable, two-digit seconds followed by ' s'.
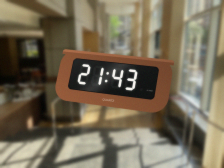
21 h 43 min
